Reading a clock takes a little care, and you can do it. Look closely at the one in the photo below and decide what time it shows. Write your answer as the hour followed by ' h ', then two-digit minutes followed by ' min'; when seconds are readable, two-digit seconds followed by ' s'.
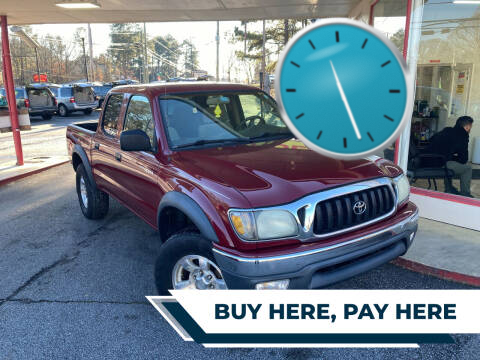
11 h 27 min
